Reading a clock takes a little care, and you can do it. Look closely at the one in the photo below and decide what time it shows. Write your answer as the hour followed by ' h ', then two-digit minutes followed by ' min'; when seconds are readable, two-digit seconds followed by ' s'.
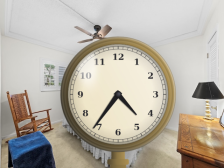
4 h 36 min
